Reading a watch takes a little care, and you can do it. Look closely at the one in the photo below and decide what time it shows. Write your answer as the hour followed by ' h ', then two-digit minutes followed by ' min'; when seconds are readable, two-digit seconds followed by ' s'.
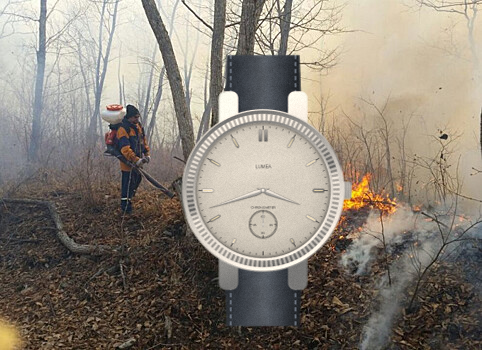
3 h 42 min
